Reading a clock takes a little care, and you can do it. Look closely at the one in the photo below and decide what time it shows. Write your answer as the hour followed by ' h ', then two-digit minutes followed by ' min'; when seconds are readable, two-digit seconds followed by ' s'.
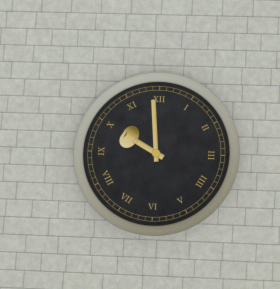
9 h 59 min
